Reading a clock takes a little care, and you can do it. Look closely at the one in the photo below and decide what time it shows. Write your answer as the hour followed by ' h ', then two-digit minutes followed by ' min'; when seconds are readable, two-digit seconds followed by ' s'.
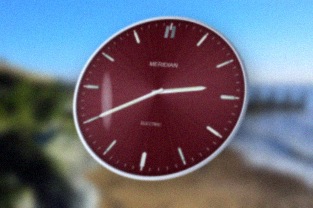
2 h 40 min
